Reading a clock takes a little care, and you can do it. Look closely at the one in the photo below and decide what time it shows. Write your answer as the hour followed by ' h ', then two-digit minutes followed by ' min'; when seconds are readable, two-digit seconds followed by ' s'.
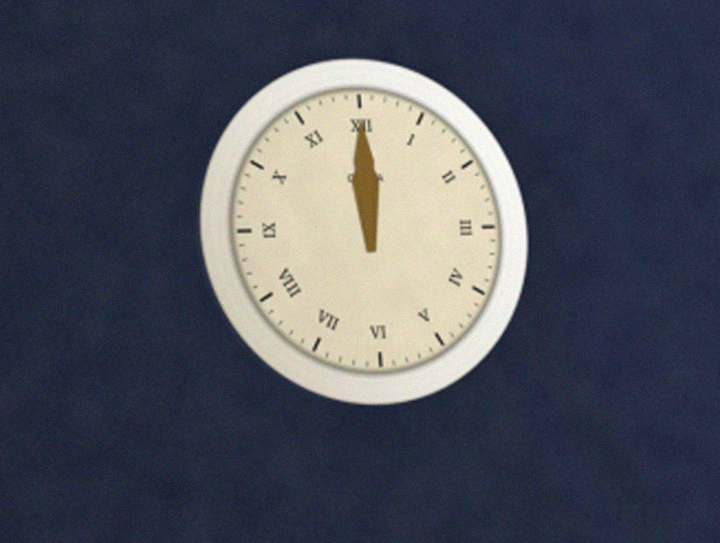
12 h 00 min
